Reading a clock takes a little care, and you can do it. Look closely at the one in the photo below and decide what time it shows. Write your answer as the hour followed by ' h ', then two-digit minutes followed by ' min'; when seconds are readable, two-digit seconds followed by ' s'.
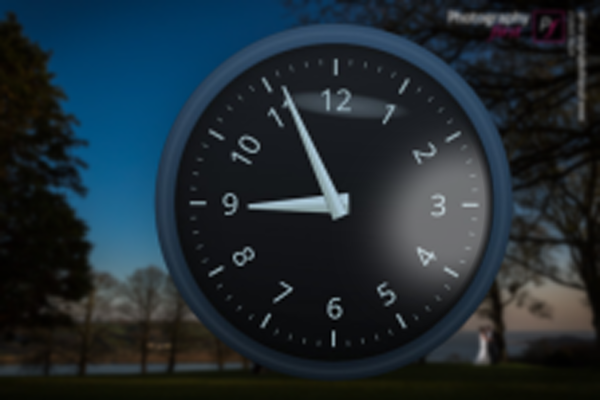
8 h 56 min
